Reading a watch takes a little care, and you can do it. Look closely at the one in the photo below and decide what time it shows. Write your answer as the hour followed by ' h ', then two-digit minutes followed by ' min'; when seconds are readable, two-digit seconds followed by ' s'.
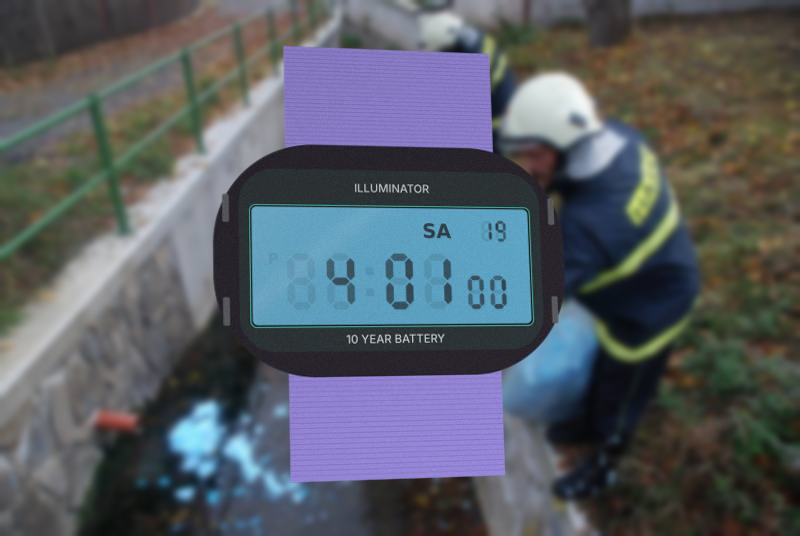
4 h 01 min 00 s
